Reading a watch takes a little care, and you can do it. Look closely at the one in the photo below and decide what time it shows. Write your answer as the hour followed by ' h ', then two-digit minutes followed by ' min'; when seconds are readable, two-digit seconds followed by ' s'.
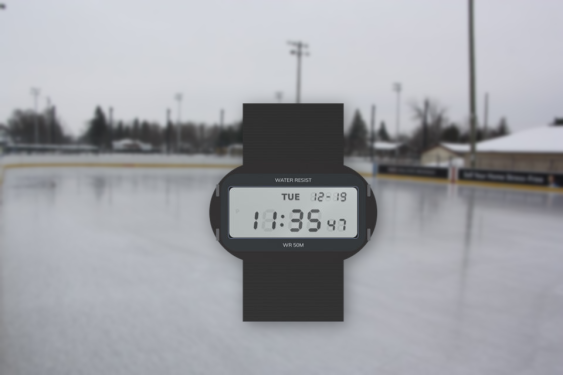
11 h 35 min 47 s
